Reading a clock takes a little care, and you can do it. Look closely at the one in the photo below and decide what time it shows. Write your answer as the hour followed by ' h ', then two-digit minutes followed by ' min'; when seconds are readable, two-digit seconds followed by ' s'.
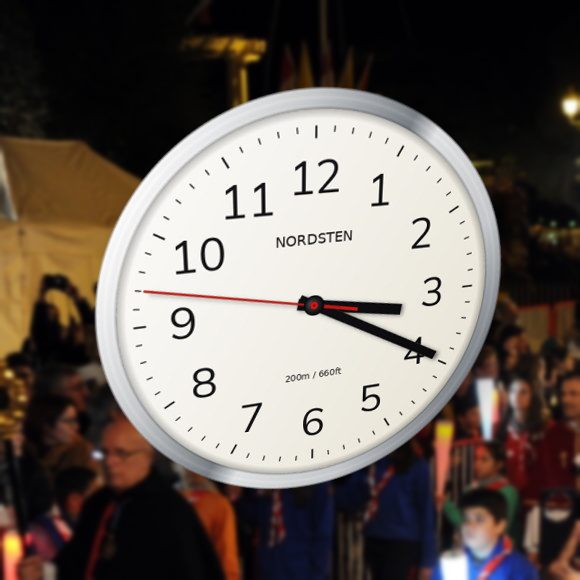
3 h 19 min 47 s
